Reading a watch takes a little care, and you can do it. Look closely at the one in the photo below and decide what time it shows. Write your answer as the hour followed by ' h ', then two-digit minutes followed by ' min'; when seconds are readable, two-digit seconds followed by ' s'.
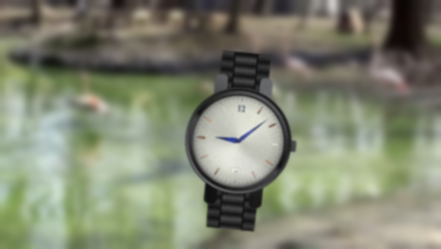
9 h 08 min
